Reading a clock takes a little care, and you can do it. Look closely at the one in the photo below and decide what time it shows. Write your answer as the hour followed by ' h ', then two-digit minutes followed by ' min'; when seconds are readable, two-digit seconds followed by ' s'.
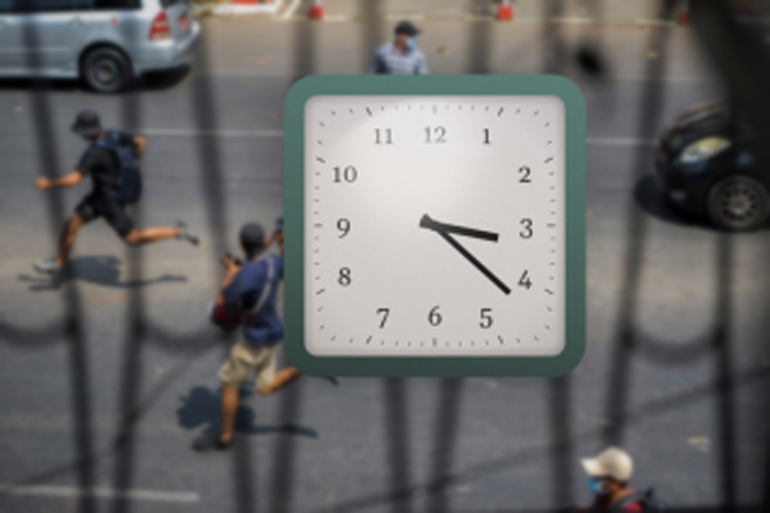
3 h 22 min
